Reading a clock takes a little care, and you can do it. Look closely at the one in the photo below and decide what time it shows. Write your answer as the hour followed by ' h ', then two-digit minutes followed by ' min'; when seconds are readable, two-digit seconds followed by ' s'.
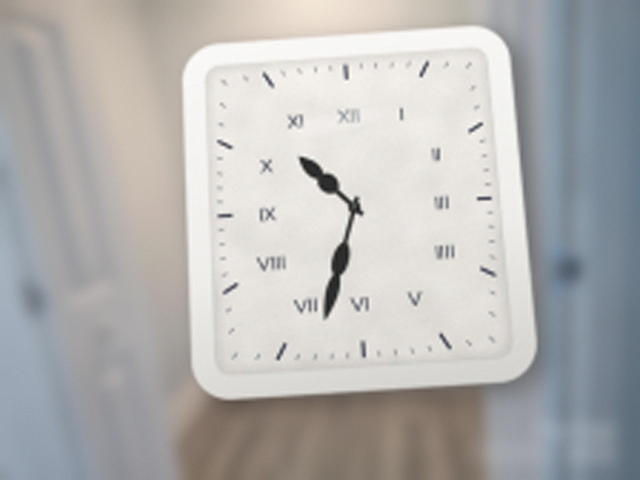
10 h 33 min
